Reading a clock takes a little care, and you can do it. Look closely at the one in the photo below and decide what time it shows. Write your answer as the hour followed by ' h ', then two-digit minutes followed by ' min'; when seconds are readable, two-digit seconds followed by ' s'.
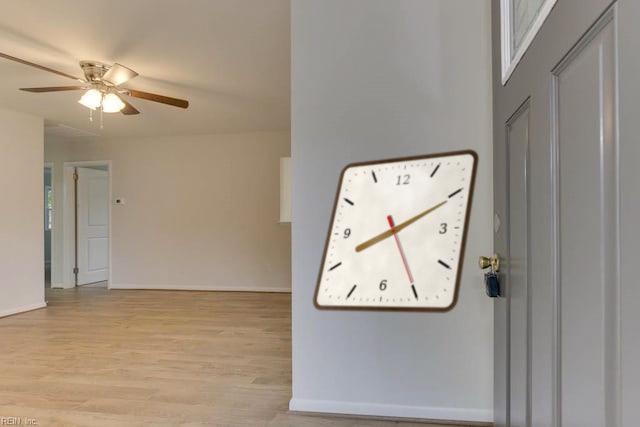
8 h 10 min 25 s
